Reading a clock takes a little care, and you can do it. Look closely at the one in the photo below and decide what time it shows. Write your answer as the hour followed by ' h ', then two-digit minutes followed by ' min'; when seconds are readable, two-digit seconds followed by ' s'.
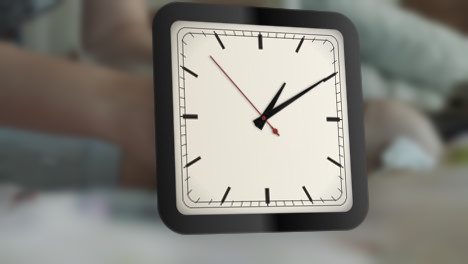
1 h 09 min 53 s
